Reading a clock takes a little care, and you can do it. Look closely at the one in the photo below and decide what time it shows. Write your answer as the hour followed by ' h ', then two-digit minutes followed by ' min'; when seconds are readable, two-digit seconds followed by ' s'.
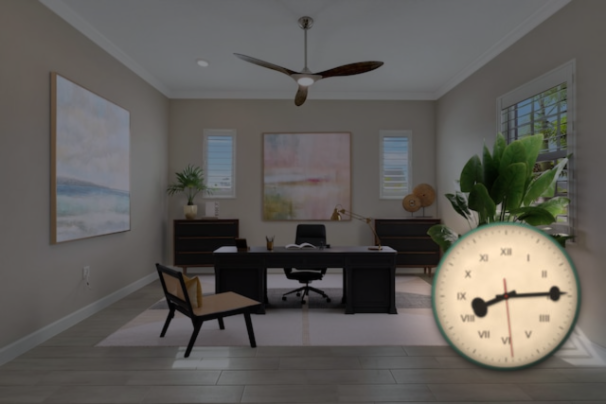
8 h 14 min 29 s
